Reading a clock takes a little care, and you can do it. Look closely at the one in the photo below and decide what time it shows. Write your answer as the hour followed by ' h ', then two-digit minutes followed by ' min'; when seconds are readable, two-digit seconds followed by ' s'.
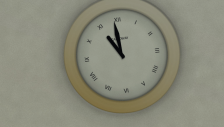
10 h 59 min
